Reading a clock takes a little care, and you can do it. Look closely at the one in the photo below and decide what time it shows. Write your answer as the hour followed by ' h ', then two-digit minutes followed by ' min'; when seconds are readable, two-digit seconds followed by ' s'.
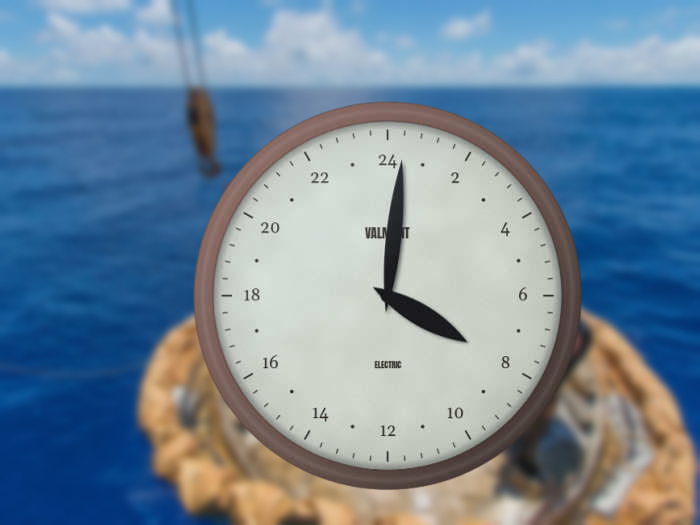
8 h 01 min
